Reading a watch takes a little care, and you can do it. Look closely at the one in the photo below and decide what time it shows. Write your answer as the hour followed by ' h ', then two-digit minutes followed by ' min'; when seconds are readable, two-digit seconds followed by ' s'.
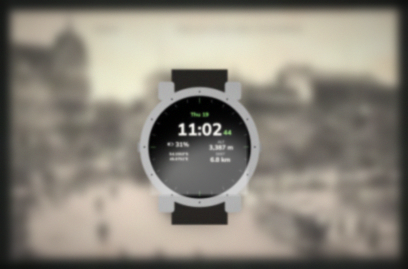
11 h 02 min
